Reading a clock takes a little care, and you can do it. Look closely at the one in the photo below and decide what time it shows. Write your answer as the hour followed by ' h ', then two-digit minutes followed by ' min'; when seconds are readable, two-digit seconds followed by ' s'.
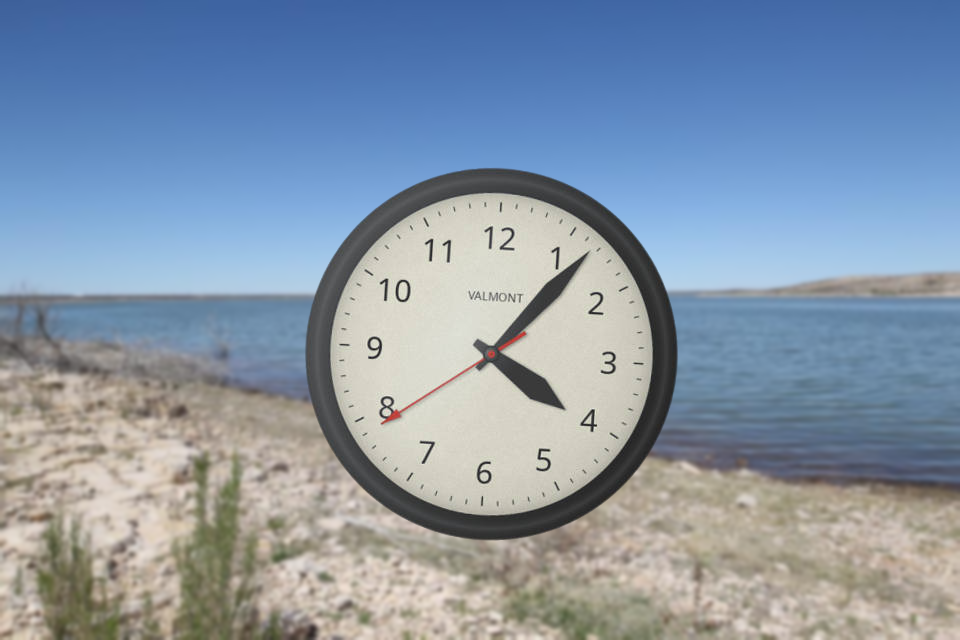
4 h 06 min 39 s
